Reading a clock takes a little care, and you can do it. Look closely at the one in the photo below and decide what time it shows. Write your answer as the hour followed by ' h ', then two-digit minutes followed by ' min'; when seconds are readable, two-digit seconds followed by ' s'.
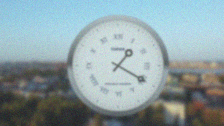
1 h 20 min
